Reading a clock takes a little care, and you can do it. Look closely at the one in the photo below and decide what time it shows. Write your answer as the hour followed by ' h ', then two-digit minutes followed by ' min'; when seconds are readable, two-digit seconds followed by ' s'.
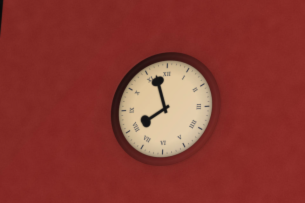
7 h 57 min
